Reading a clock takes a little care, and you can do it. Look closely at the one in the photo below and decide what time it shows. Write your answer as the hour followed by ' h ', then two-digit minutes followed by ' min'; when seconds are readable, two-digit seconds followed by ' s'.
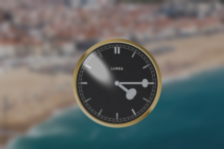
4 h 15 min
